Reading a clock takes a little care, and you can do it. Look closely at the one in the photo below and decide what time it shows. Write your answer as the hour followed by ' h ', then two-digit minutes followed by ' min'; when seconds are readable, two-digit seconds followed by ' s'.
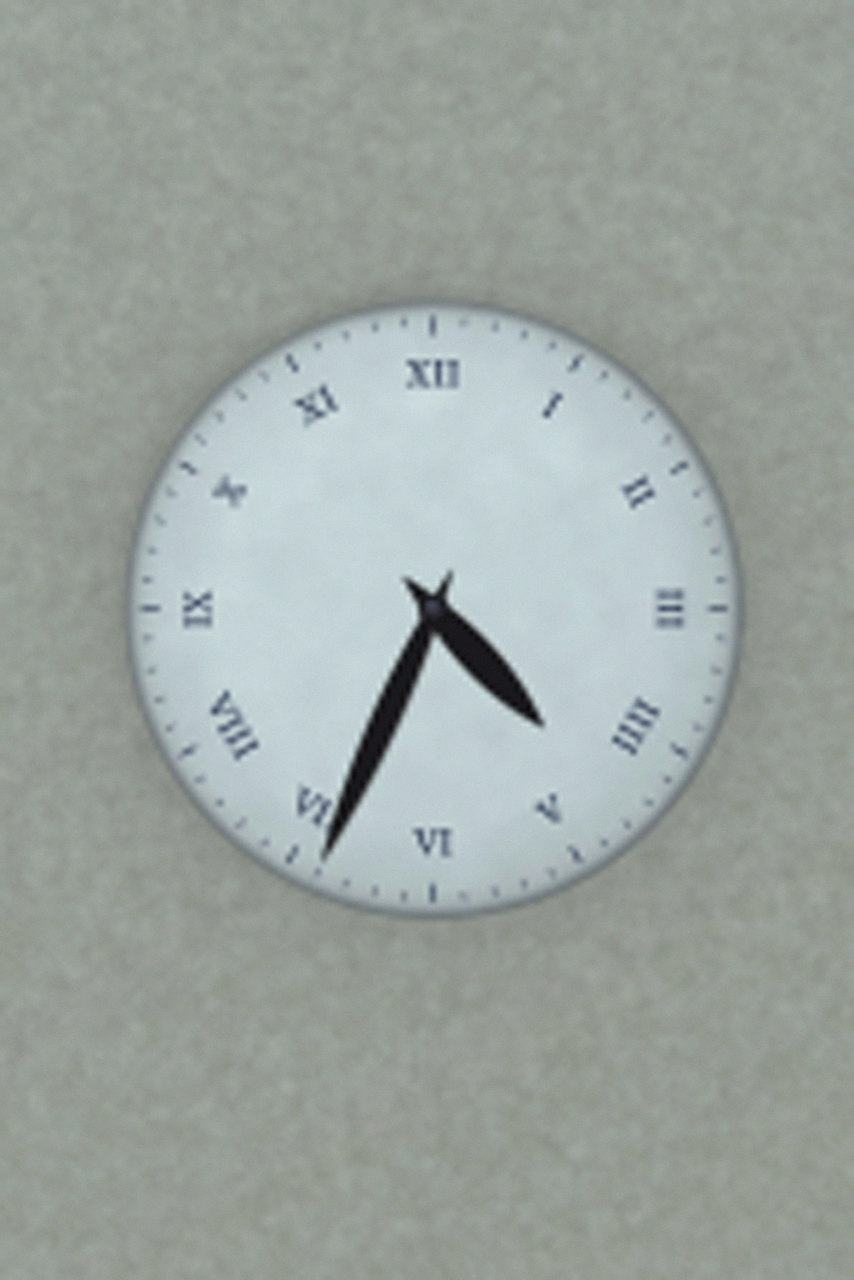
4 h 34 min
